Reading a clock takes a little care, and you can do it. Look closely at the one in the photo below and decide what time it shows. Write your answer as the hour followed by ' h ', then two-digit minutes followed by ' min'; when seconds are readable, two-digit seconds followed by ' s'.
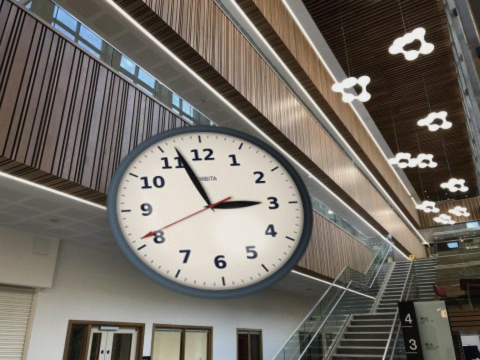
2 h 56 min 41 s
